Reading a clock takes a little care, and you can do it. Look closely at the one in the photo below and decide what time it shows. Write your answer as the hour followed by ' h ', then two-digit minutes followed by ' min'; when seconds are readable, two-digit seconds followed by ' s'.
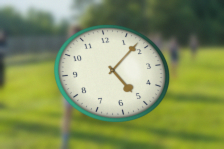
5 h 08 min
